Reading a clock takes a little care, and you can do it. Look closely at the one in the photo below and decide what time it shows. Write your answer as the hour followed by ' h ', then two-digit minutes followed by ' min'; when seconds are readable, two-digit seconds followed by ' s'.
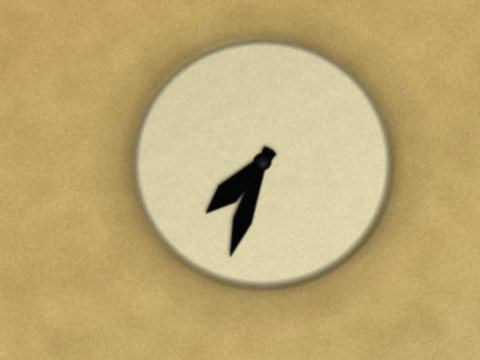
7 h 33 min
